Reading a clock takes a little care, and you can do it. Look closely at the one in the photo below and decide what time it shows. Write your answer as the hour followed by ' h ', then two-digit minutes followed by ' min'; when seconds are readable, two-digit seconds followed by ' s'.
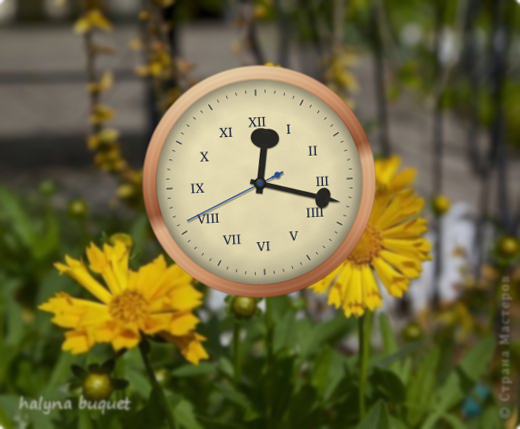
12 h 17 min 41 s
